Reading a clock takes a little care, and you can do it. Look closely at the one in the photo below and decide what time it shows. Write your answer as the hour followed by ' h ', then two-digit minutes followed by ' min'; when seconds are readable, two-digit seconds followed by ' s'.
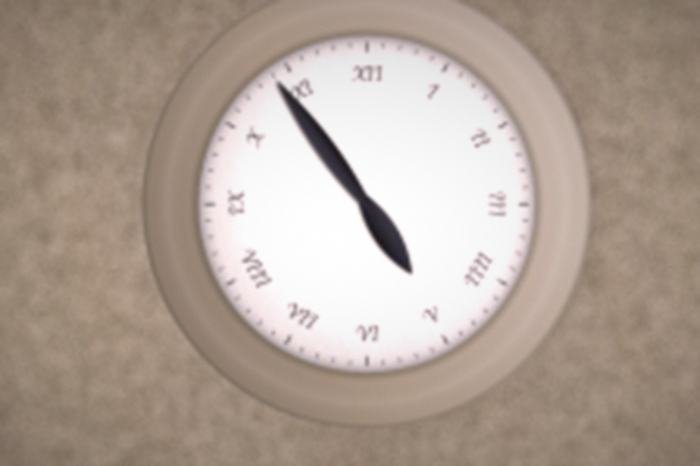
4 h 54 min
